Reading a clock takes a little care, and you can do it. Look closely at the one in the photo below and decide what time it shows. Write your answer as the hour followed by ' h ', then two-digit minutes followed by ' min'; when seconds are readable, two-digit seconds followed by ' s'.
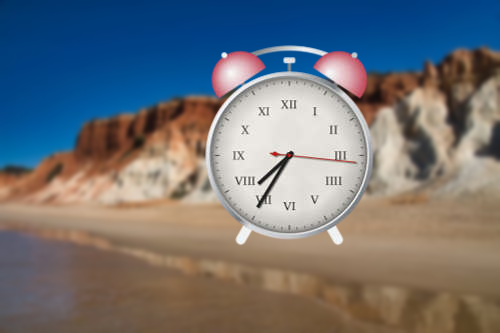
7 h 35 min 16 s
